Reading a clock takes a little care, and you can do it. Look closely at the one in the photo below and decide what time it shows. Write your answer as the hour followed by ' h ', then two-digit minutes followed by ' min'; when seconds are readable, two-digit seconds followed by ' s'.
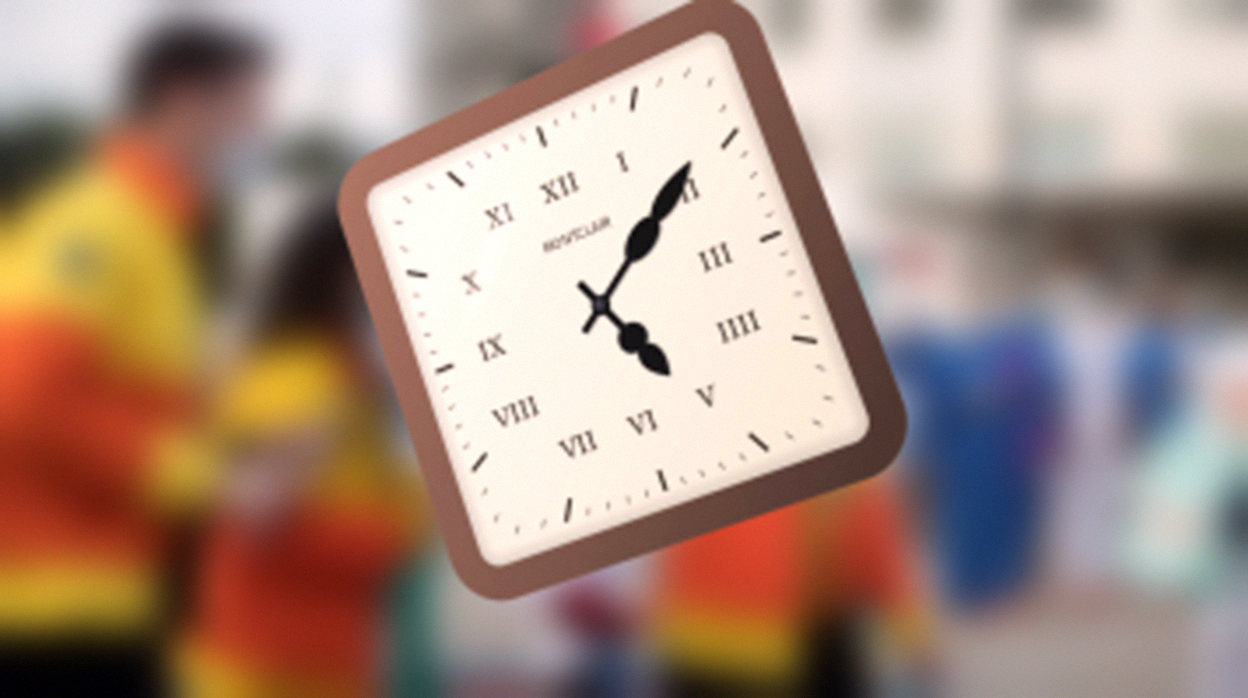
5 h 09 min
